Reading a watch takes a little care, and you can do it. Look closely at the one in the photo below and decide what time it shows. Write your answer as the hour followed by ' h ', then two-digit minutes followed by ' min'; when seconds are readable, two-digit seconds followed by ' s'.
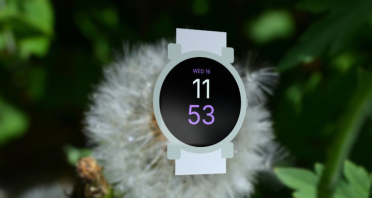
11 h 53 min
